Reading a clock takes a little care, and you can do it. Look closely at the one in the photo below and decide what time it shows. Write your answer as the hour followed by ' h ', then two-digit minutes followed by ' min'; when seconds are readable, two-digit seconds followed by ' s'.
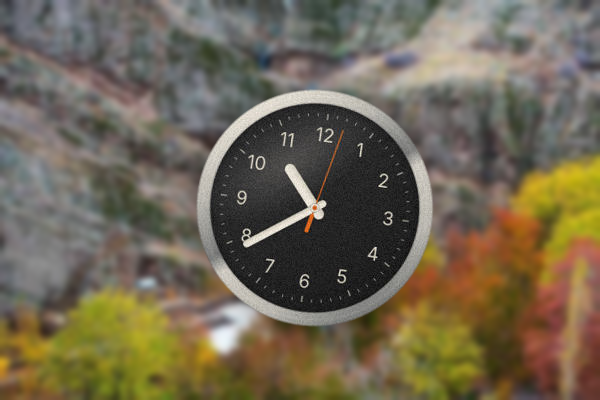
10 h 39 min 02 s
